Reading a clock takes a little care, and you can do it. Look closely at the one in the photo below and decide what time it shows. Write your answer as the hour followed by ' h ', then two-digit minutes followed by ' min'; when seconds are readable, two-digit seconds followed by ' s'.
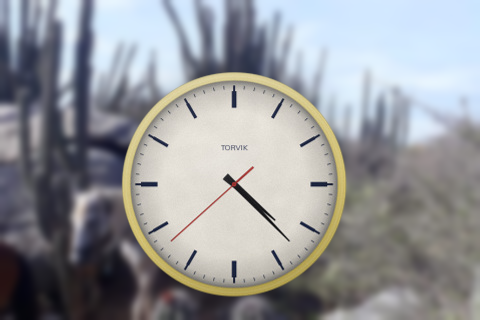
4 h 22 min 38 s
